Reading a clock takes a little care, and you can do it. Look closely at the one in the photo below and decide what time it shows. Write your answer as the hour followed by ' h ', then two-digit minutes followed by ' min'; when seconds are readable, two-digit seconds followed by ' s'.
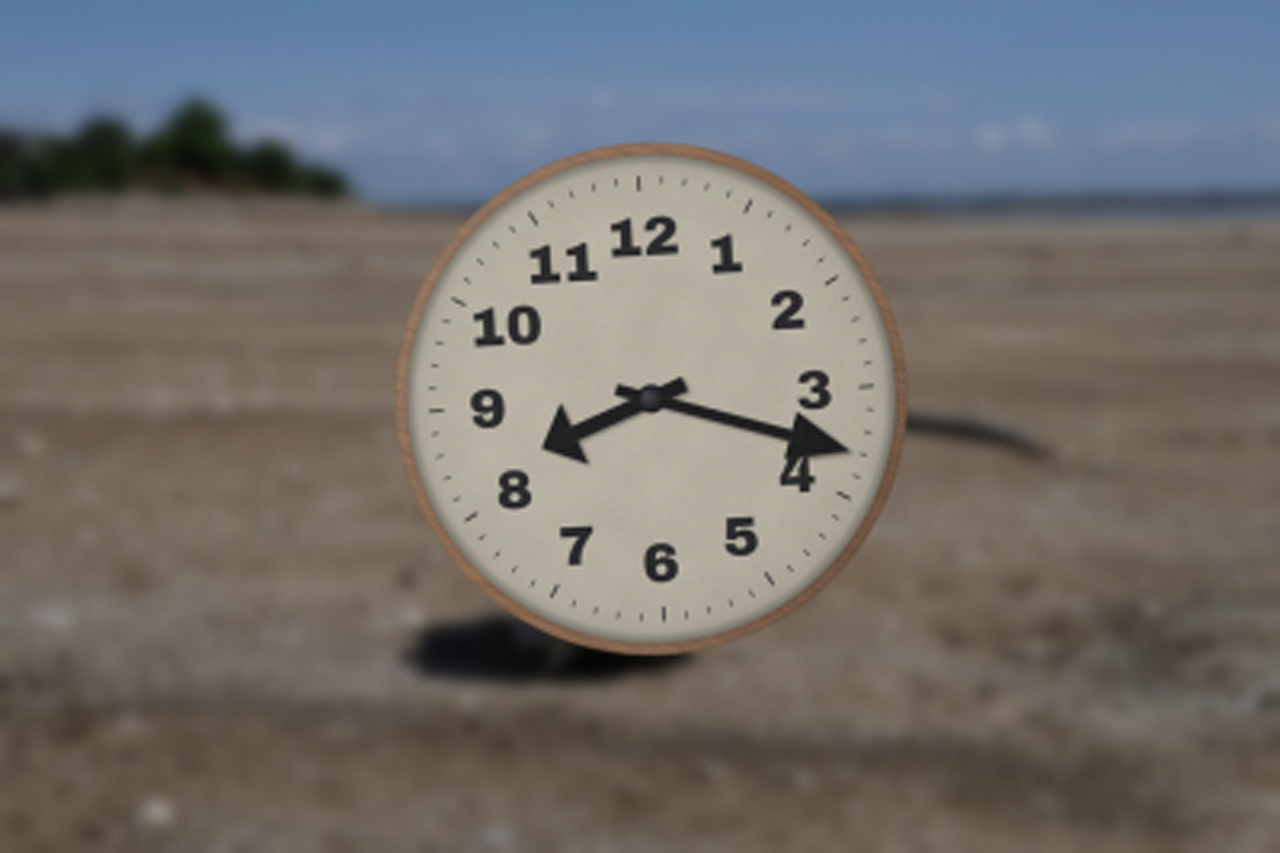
8 h 18 min
